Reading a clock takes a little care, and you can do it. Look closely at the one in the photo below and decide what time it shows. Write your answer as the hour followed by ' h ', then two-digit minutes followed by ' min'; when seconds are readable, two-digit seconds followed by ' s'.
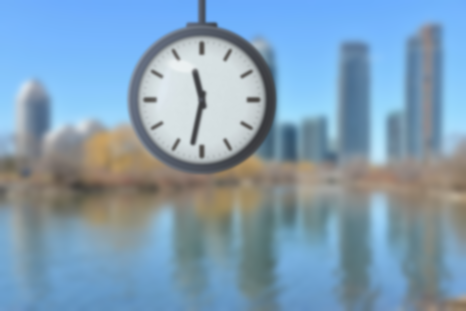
11 h 32 min
